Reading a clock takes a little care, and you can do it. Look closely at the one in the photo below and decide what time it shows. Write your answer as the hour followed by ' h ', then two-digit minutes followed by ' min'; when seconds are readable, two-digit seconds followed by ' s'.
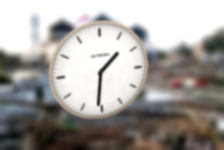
1 h 31 min
